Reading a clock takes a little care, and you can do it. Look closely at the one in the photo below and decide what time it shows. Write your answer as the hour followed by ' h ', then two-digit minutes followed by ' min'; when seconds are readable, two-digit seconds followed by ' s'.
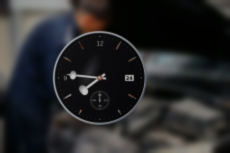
7 h 46 min
